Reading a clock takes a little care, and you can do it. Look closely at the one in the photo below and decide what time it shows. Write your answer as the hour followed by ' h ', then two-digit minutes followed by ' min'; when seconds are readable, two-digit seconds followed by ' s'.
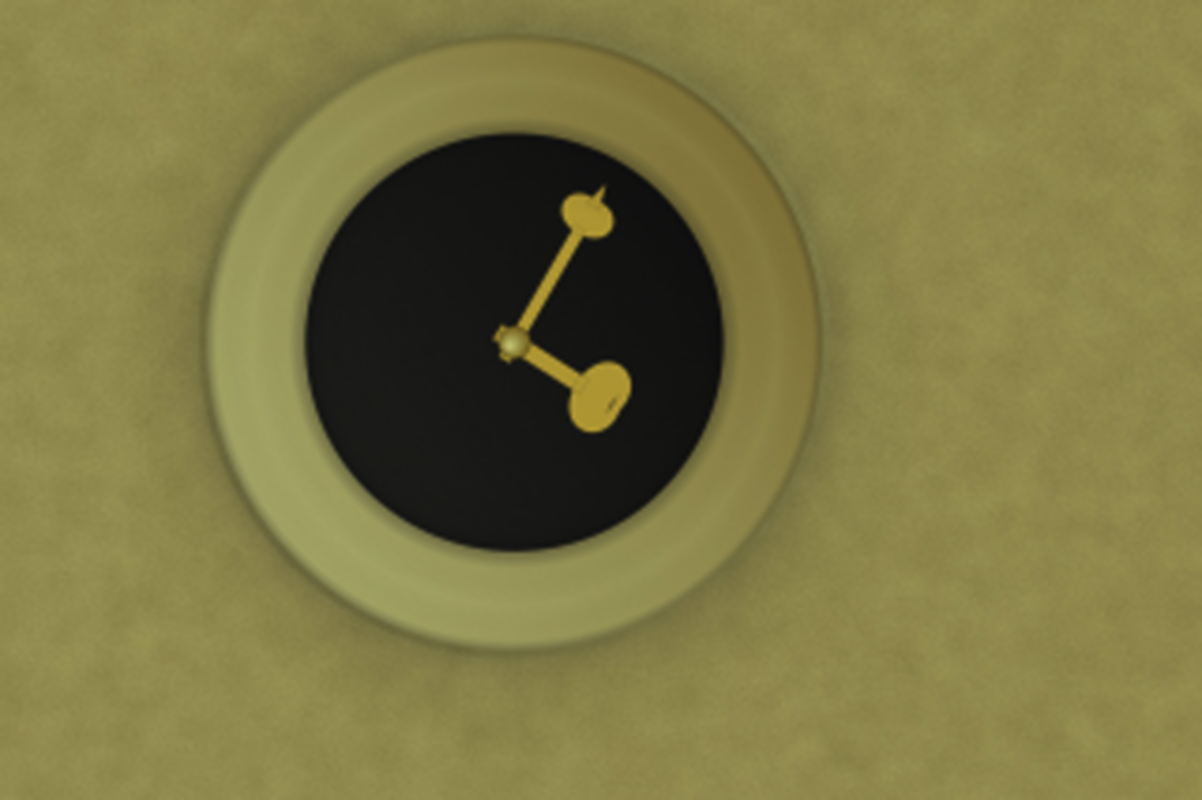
4 h 05 min
